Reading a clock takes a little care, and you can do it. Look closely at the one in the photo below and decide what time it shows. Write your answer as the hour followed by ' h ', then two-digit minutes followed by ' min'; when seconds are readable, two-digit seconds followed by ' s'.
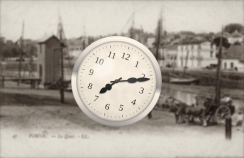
7 h 11 min
